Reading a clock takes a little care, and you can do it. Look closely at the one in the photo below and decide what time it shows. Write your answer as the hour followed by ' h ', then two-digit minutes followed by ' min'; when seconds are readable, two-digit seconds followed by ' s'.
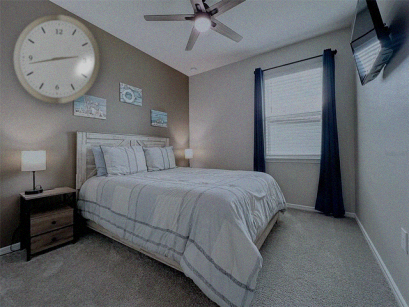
2 h 43 min
